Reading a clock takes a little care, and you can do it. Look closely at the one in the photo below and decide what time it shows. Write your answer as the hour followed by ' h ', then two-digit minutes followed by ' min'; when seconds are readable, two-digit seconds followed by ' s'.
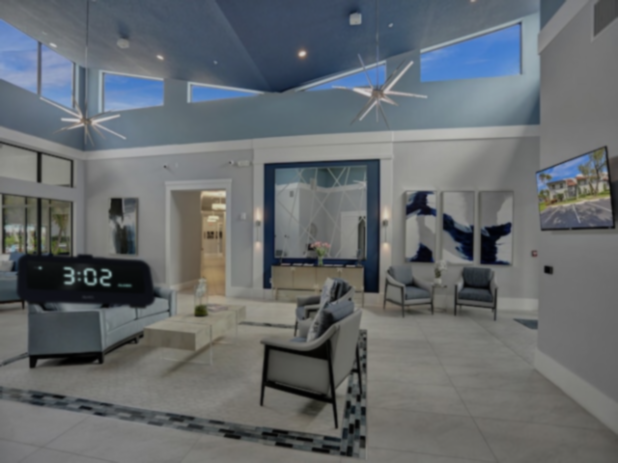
3 h 02 min
